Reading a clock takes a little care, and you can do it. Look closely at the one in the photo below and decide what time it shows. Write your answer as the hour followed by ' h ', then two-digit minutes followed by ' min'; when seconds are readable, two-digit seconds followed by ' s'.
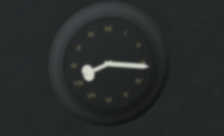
8 h 16 min
